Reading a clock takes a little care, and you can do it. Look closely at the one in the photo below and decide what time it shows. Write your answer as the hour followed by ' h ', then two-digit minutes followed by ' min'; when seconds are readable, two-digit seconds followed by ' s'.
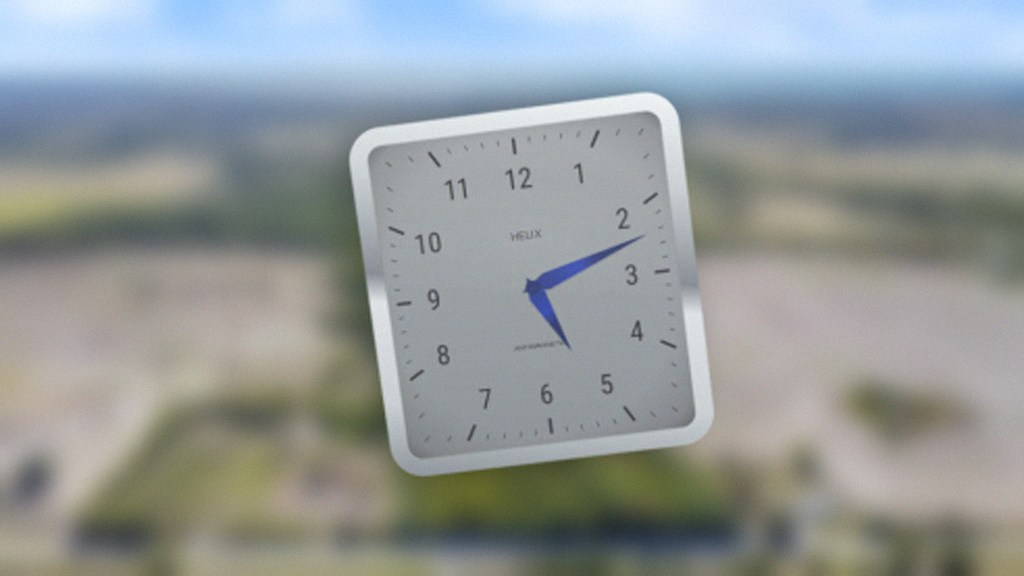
5 h 12 min
